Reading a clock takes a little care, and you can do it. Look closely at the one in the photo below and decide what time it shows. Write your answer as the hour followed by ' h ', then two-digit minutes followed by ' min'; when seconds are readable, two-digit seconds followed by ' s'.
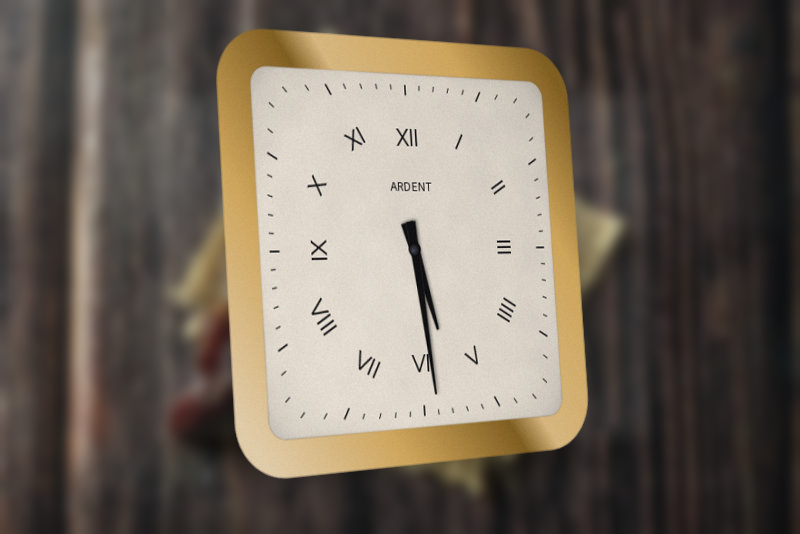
5 h 29 min
